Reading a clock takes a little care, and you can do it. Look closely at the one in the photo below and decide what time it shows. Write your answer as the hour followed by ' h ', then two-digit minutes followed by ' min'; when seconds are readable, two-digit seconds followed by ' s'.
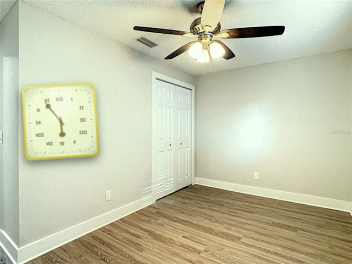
5 h 54 min
